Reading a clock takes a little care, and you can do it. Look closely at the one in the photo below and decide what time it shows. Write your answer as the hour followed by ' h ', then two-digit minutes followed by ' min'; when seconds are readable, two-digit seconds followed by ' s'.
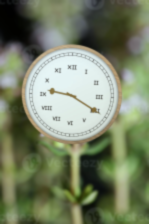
9 h 20 min
